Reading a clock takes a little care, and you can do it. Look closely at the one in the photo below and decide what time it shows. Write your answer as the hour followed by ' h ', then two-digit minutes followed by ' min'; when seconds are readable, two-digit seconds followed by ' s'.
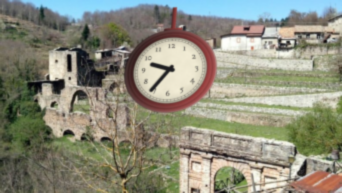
9 h 36 min
